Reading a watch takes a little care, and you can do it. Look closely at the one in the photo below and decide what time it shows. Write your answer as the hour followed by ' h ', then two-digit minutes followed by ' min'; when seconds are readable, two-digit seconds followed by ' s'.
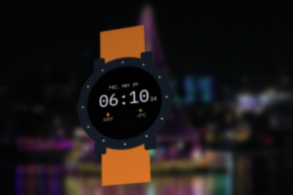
6 h 10 min
